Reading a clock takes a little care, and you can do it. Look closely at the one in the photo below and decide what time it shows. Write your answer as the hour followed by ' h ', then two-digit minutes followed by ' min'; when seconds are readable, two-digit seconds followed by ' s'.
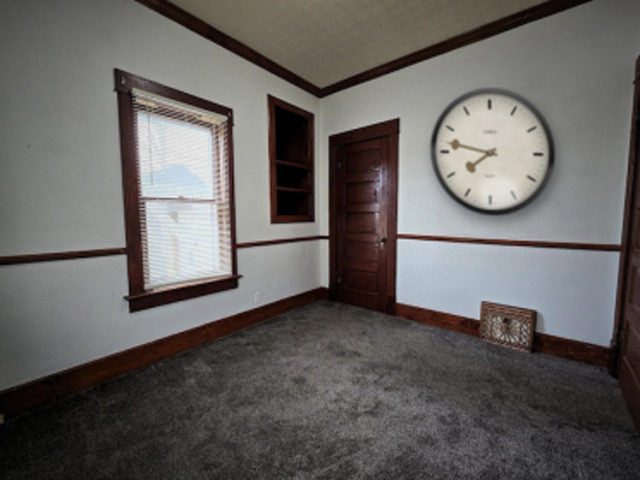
7 h 47 min
